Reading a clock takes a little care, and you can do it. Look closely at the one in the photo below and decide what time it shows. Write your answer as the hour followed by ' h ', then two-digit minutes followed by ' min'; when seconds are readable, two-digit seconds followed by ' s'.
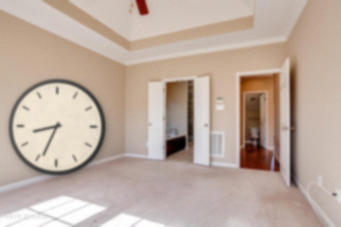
8 h 34 min
